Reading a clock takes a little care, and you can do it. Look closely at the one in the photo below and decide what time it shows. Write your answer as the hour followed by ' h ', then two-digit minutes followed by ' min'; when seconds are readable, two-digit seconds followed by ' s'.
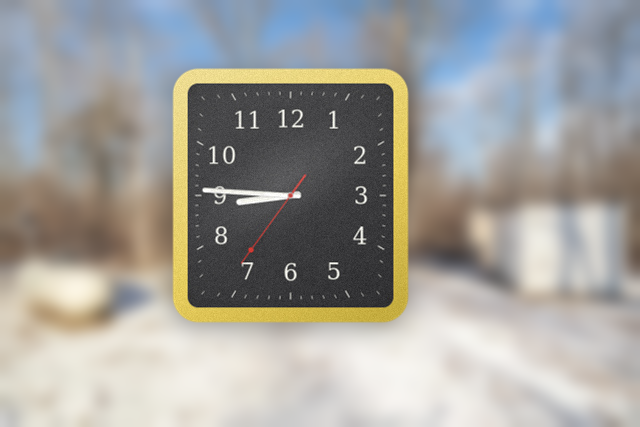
8 h 45 min 36 s
